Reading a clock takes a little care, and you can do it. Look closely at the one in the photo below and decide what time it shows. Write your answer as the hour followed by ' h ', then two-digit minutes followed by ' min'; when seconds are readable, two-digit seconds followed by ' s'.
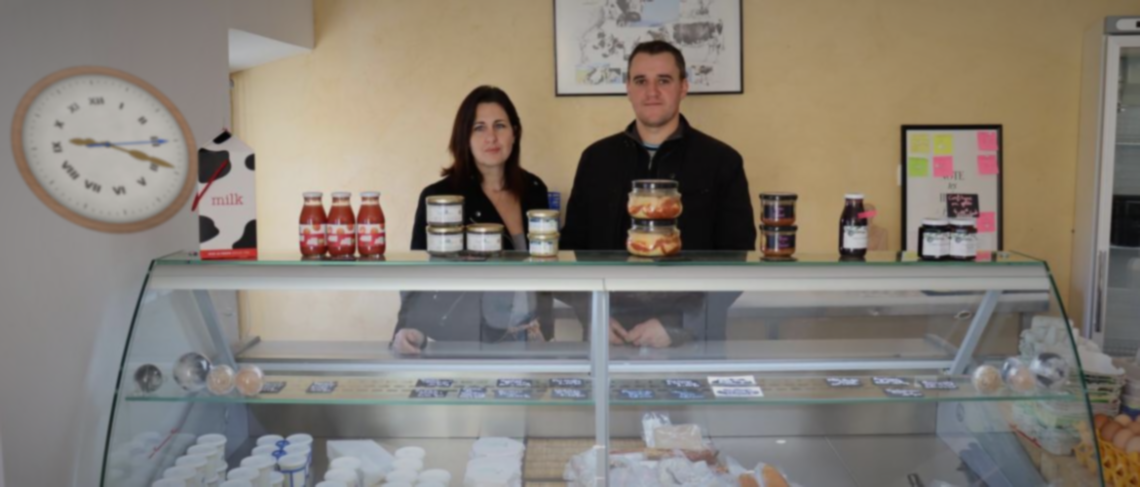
9 h 19 min 15 s
